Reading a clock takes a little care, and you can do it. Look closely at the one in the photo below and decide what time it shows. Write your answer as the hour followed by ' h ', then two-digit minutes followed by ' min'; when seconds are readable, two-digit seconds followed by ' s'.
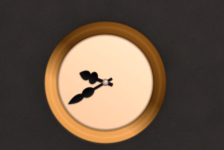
9 h 40 min
